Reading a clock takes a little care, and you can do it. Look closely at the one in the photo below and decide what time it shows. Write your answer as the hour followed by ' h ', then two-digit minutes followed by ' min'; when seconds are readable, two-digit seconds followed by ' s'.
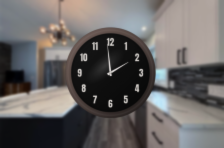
1 h 59 min
